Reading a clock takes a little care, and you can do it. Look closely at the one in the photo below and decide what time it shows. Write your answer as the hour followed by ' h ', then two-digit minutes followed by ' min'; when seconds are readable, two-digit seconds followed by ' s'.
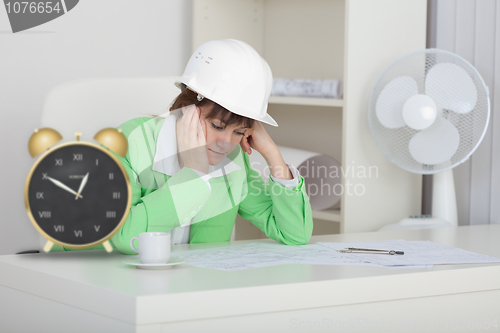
12 h 50 min
